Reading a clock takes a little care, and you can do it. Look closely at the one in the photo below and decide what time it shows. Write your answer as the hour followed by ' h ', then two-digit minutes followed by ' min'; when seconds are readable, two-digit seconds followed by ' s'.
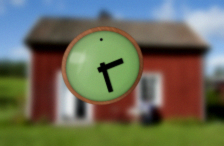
2 h 28 min
